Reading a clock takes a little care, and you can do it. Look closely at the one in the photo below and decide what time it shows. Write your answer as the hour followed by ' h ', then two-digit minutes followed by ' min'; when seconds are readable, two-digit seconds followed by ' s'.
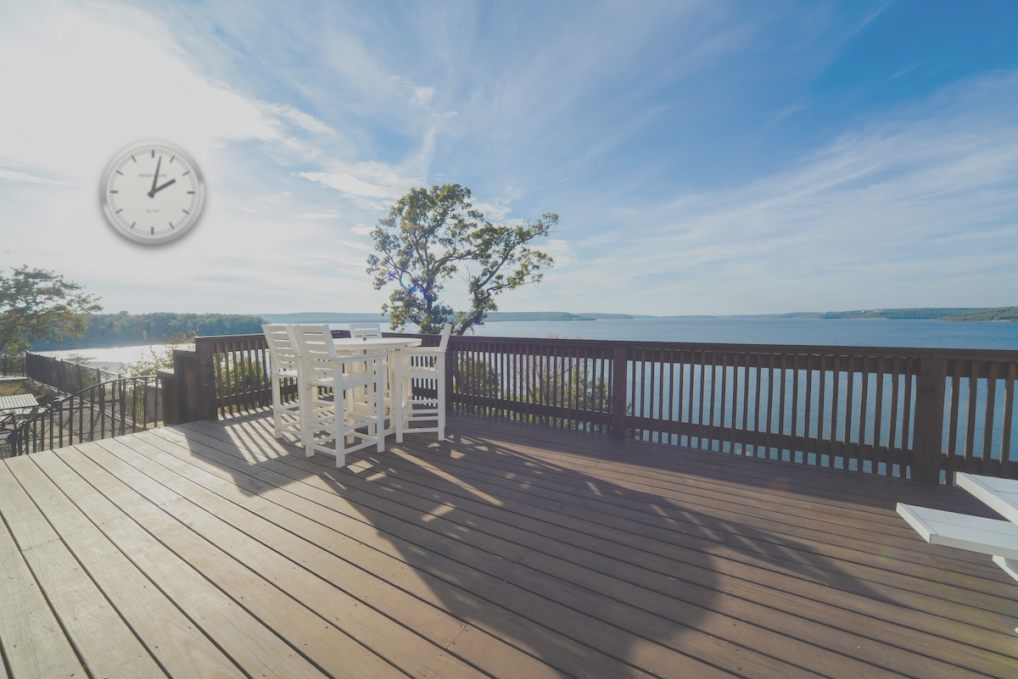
2 h 02 min
